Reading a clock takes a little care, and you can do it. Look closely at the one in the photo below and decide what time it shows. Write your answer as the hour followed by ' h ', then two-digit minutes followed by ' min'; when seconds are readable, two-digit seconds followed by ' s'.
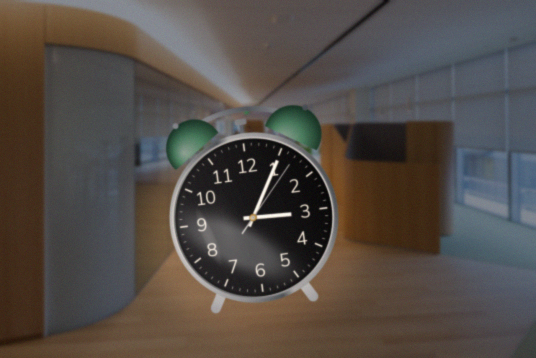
3 h 05 min 07 s
